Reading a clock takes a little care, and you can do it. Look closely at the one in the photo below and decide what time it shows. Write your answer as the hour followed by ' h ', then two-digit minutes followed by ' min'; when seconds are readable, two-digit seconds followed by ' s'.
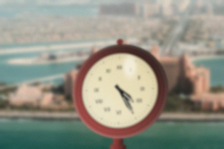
4 h 25 min
